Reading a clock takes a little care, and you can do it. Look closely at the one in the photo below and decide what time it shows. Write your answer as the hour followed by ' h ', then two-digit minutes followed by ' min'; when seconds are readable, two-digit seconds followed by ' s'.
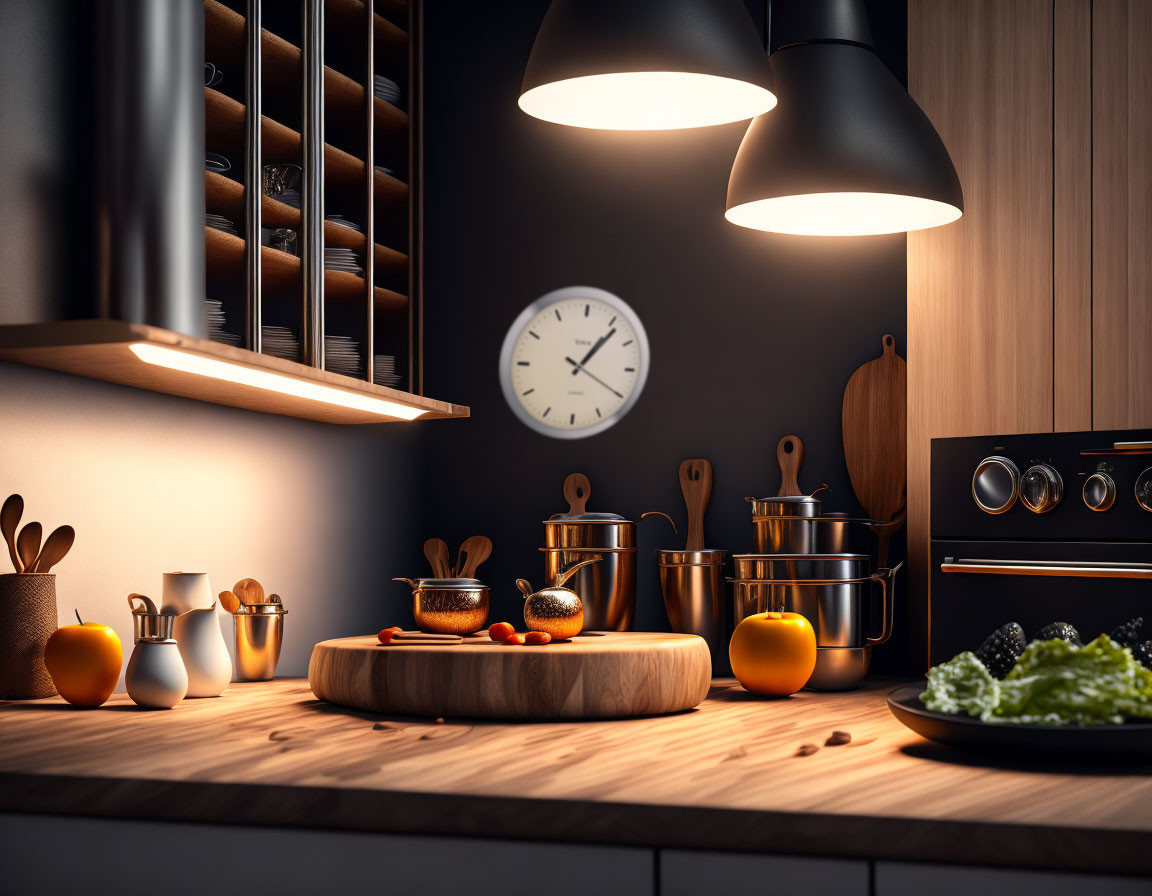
1 h 06 min 20 s
